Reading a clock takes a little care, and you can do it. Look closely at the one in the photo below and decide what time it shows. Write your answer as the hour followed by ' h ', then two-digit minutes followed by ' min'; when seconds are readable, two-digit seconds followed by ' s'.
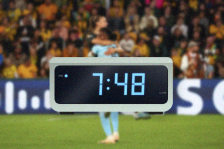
7 h 48 min
